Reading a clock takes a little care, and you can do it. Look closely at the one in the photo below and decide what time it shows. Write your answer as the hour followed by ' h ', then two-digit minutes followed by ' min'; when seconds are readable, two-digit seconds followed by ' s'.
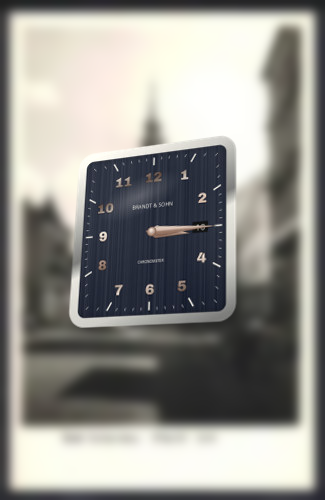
3 h 15 min
